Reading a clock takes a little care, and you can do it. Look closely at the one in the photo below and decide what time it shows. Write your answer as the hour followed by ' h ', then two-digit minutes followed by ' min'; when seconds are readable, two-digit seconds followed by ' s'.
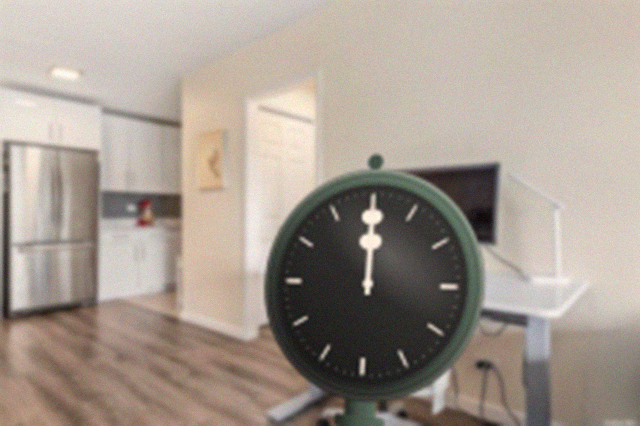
12 h 00 min
